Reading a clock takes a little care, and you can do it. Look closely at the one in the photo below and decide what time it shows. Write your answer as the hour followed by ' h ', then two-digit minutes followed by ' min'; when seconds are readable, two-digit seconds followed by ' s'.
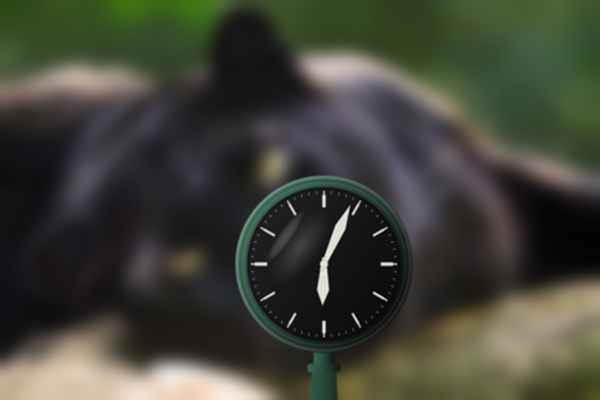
6 h 04 min
